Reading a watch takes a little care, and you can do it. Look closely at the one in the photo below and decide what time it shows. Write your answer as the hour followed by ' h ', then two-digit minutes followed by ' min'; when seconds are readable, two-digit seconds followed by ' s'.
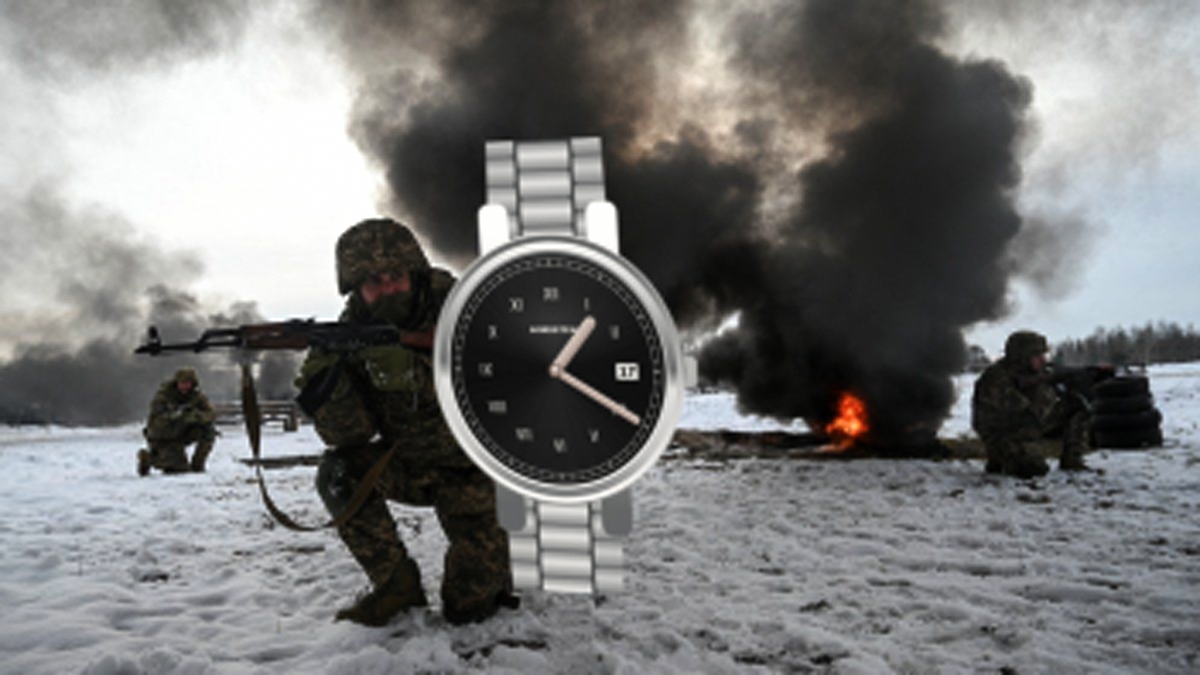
1 h 20 min
